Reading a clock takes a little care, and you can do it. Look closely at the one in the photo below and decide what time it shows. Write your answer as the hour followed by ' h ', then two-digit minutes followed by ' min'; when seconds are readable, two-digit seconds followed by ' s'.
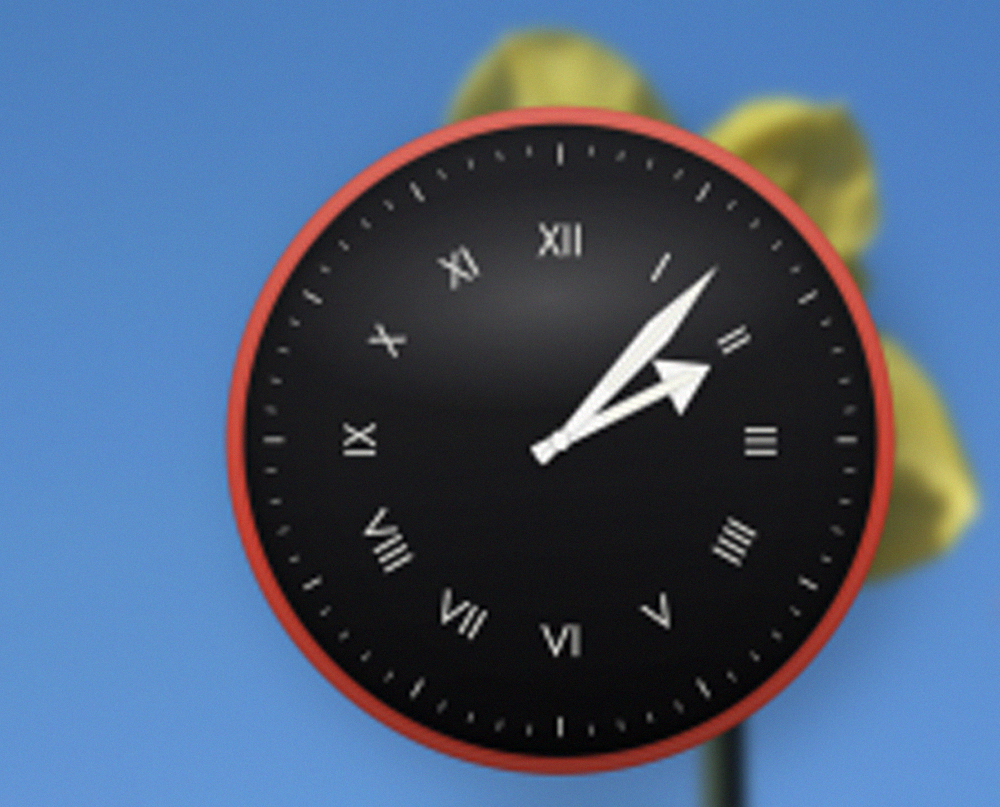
2 h 07 min
